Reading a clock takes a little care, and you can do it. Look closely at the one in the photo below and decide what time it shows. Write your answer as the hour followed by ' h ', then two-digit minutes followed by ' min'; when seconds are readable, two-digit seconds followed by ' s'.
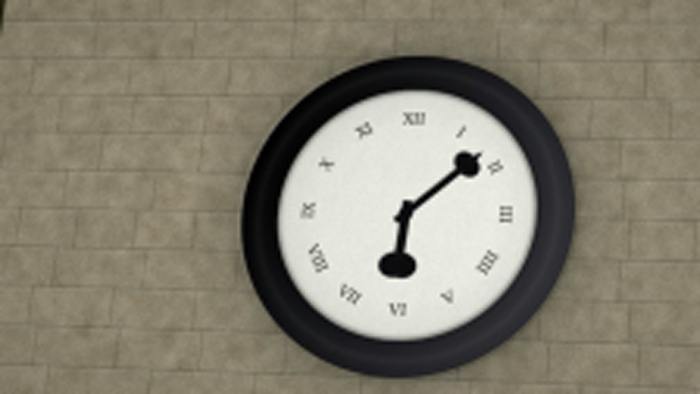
6 h 08 min
